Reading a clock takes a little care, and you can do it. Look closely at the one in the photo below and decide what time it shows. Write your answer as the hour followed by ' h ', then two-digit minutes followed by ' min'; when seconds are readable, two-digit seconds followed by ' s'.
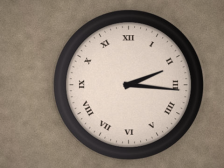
2 h 16 min
